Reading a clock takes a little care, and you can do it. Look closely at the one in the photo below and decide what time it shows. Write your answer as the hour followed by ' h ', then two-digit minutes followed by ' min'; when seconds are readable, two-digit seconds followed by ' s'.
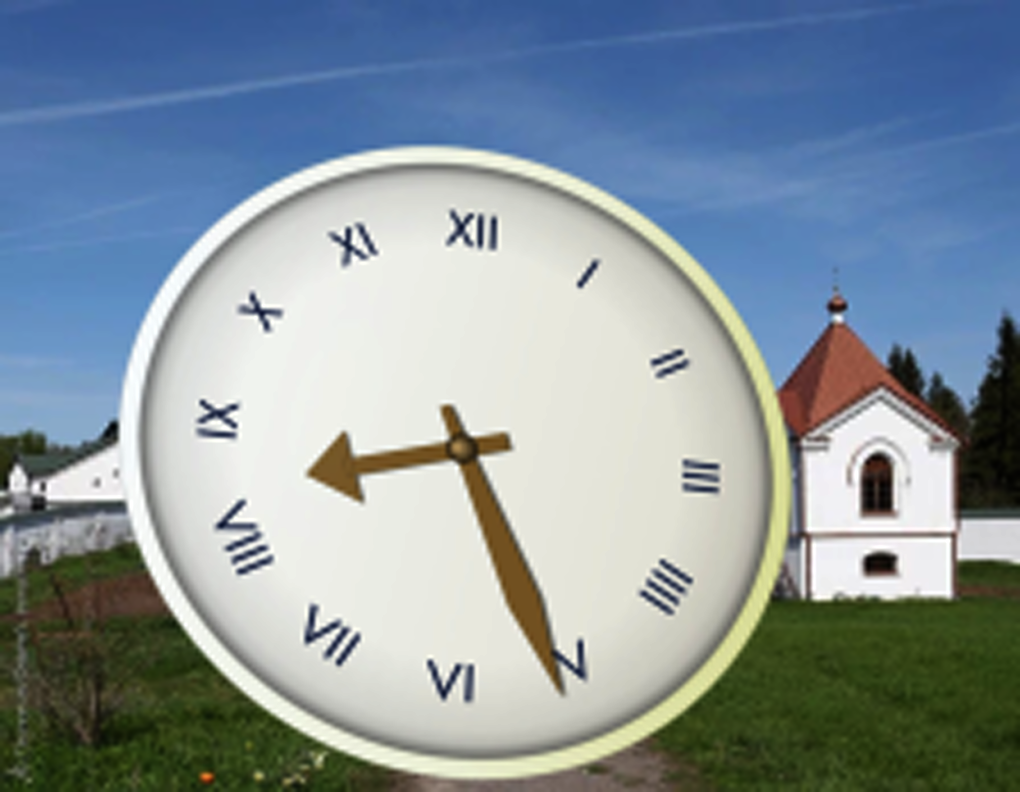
8 h 26 min
